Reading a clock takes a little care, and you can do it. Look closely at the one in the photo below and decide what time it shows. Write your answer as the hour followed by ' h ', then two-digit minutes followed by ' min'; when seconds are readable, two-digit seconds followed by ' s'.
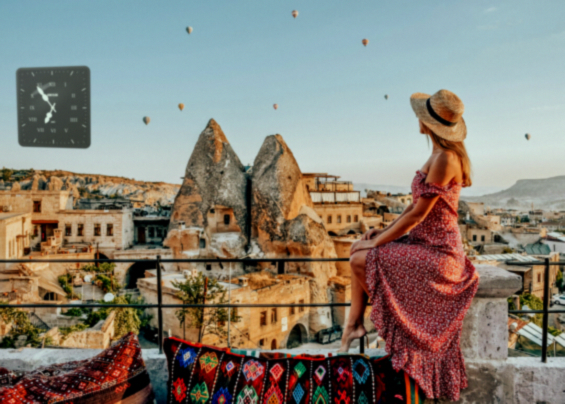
6 h 54 min
